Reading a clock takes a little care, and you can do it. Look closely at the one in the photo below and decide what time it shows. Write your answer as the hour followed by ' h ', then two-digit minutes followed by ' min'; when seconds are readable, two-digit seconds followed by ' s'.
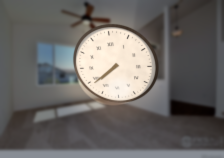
7 h 39 min
